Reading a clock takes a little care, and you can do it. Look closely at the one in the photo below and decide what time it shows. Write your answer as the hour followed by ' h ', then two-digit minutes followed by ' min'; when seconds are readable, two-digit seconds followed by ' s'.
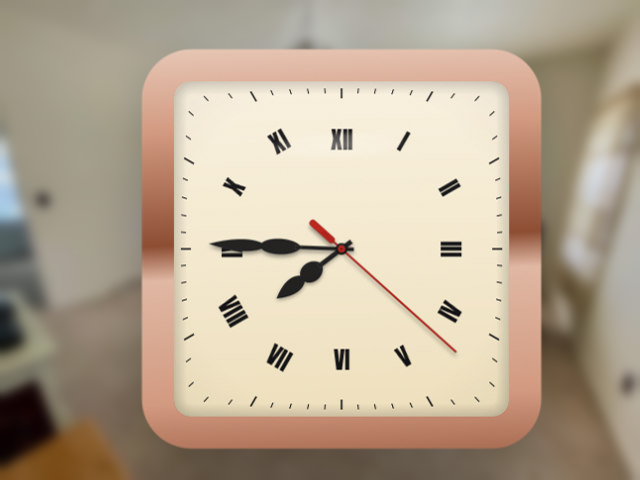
7 h 45 min 22 s
